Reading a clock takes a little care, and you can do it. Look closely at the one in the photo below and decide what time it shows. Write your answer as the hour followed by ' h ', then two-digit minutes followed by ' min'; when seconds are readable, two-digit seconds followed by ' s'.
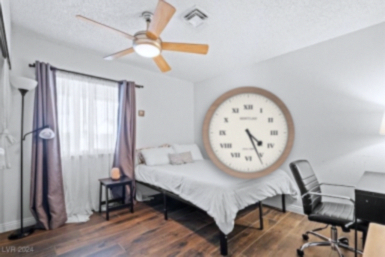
4 h 26 min
